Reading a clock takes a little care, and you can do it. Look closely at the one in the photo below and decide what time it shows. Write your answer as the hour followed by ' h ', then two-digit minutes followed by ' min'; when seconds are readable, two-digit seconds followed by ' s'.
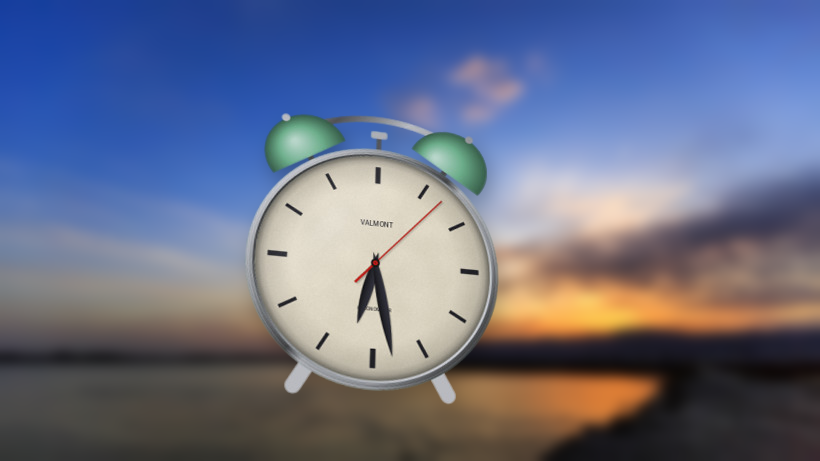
6 h 28 min 07 s
